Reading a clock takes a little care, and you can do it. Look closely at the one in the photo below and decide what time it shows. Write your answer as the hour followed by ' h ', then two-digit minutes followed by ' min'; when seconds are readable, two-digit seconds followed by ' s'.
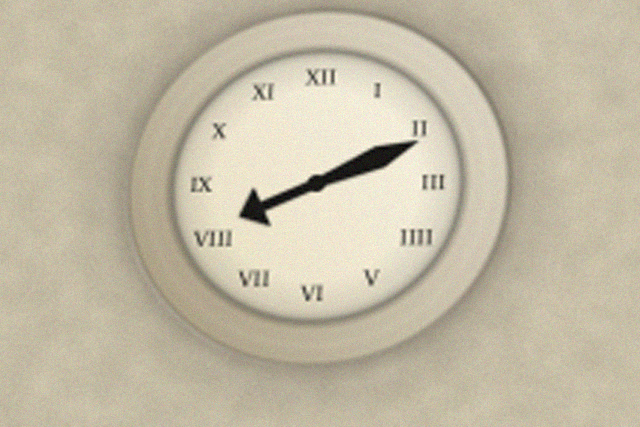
8 h 11 min
